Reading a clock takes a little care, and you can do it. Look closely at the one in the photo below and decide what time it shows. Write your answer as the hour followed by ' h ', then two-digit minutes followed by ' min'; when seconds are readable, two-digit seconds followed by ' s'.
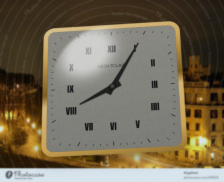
8 h 05 min
